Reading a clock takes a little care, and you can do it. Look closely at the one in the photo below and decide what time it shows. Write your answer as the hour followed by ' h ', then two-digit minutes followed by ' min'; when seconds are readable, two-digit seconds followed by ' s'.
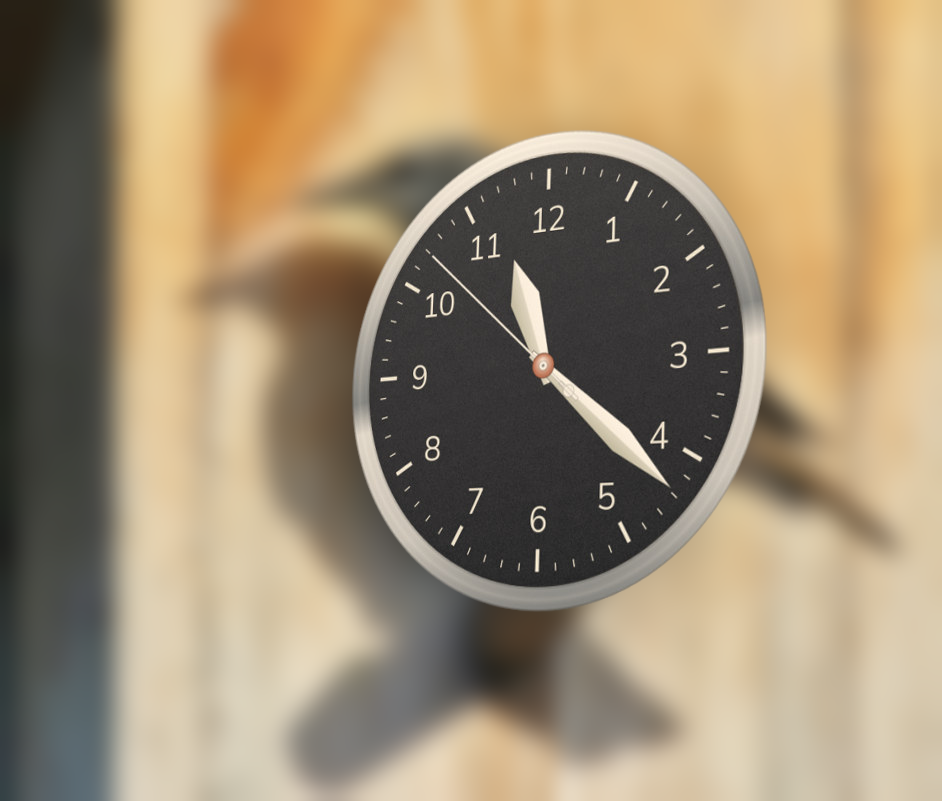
11 h 21 min 52 s
